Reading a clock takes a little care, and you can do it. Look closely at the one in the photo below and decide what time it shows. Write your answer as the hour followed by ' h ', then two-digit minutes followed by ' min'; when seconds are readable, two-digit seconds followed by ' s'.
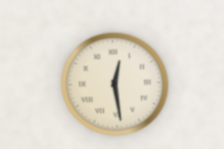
12 h 29 min
